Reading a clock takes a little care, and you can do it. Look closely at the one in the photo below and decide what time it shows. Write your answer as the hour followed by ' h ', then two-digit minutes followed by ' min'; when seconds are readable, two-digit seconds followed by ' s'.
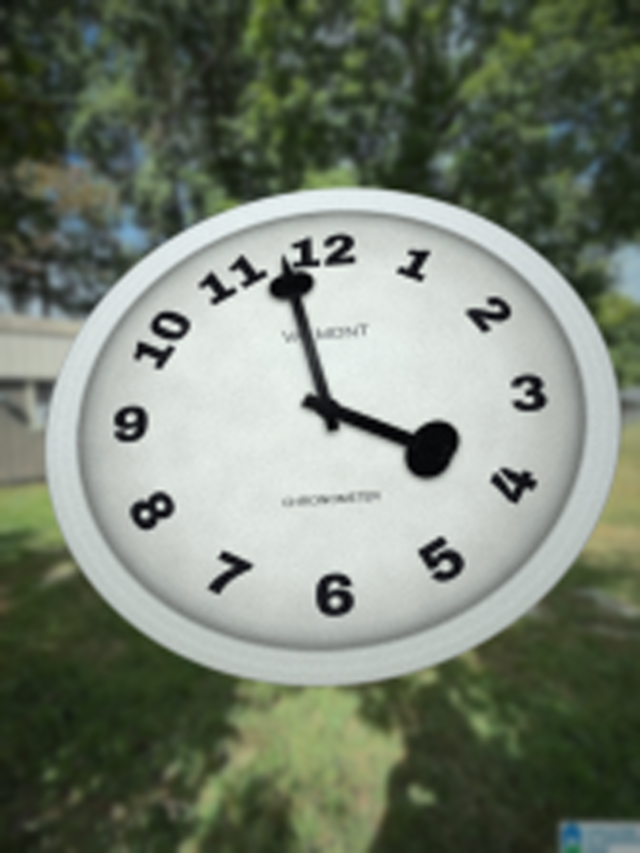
3 h 58 min
